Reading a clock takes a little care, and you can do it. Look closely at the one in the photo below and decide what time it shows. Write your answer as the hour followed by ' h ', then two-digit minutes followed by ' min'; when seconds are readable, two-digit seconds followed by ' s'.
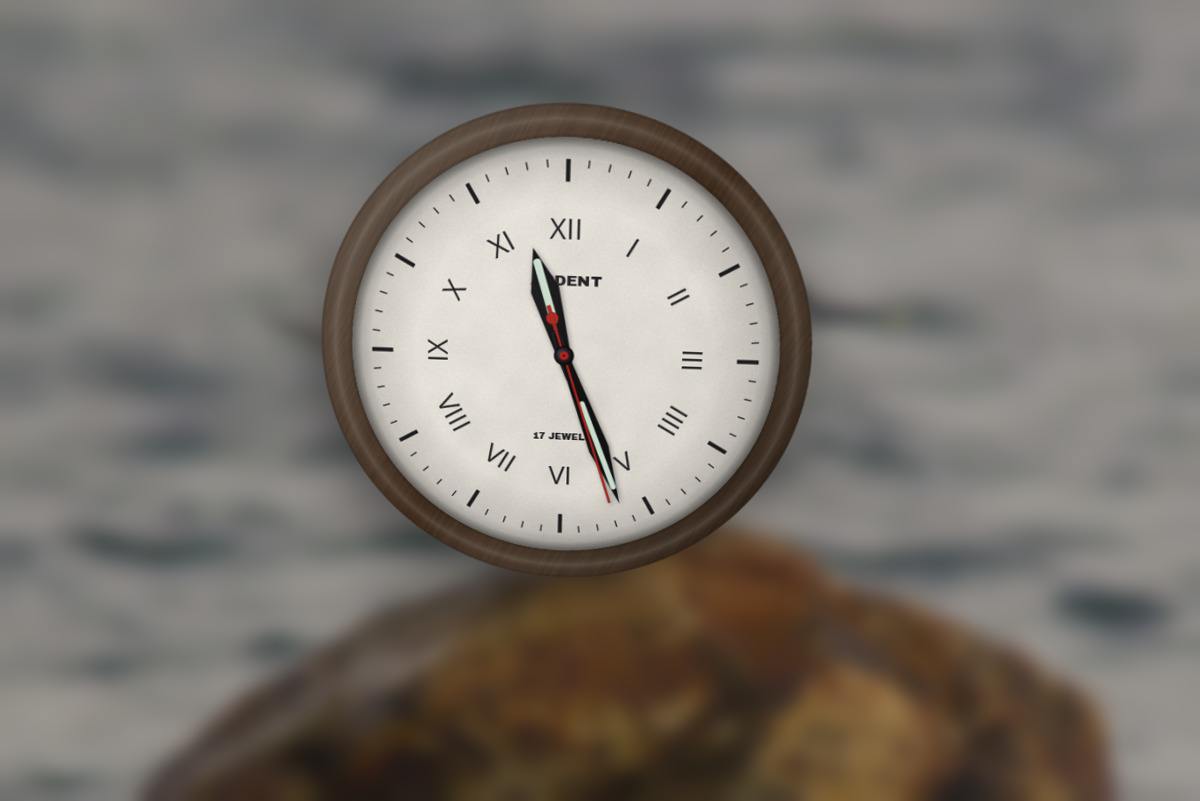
11 h 26 min 27 s
